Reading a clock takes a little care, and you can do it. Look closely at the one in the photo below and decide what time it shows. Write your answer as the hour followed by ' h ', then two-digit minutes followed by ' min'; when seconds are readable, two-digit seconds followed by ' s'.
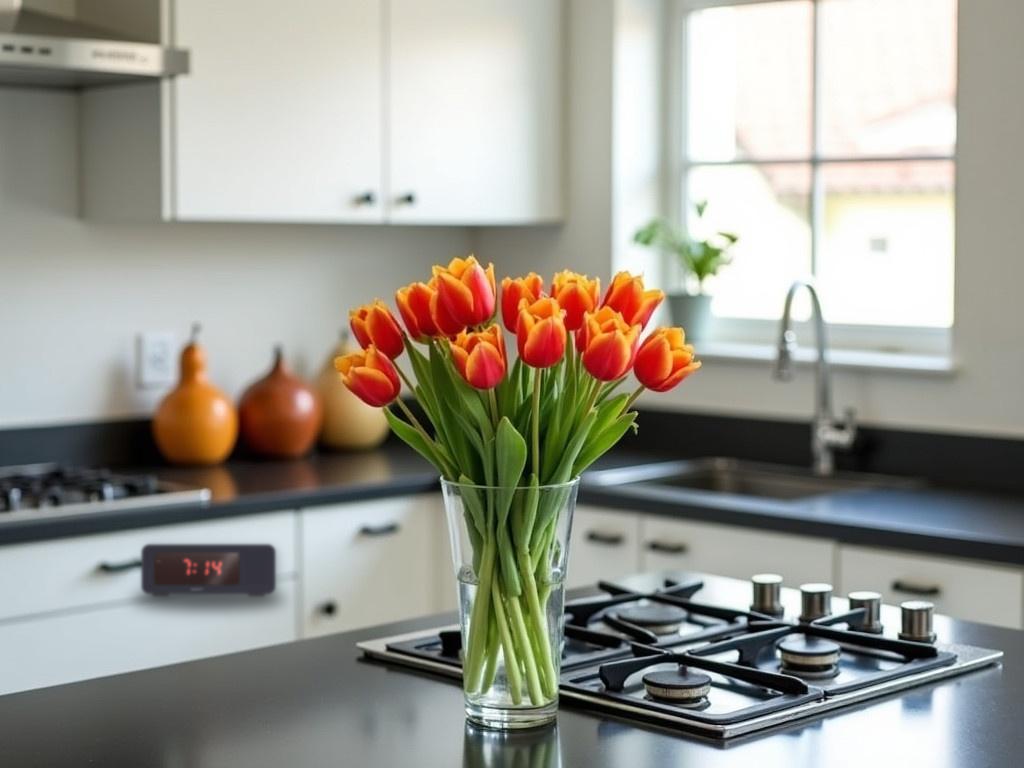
7 h 14 min
